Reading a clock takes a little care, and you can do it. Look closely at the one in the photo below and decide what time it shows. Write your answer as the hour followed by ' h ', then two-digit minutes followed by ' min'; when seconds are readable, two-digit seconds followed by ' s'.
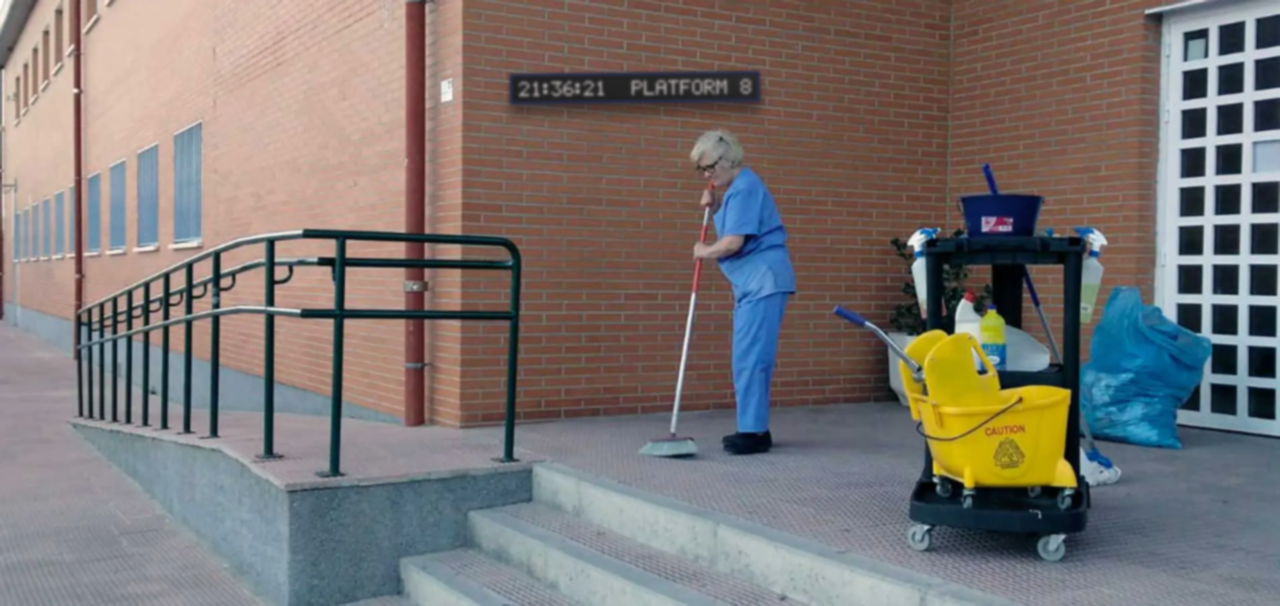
21 h 36 min 21 s
